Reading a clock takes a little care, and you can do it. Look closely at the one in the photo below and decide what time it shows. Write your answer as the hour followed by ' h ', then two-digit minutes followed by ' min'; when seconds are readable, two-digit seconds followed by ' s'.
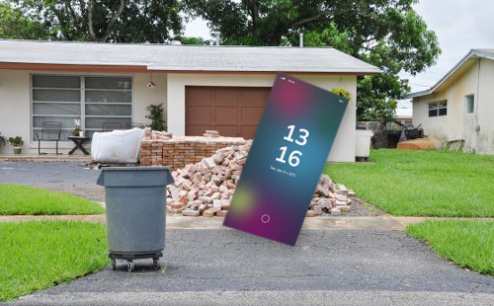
13 h 16 min
